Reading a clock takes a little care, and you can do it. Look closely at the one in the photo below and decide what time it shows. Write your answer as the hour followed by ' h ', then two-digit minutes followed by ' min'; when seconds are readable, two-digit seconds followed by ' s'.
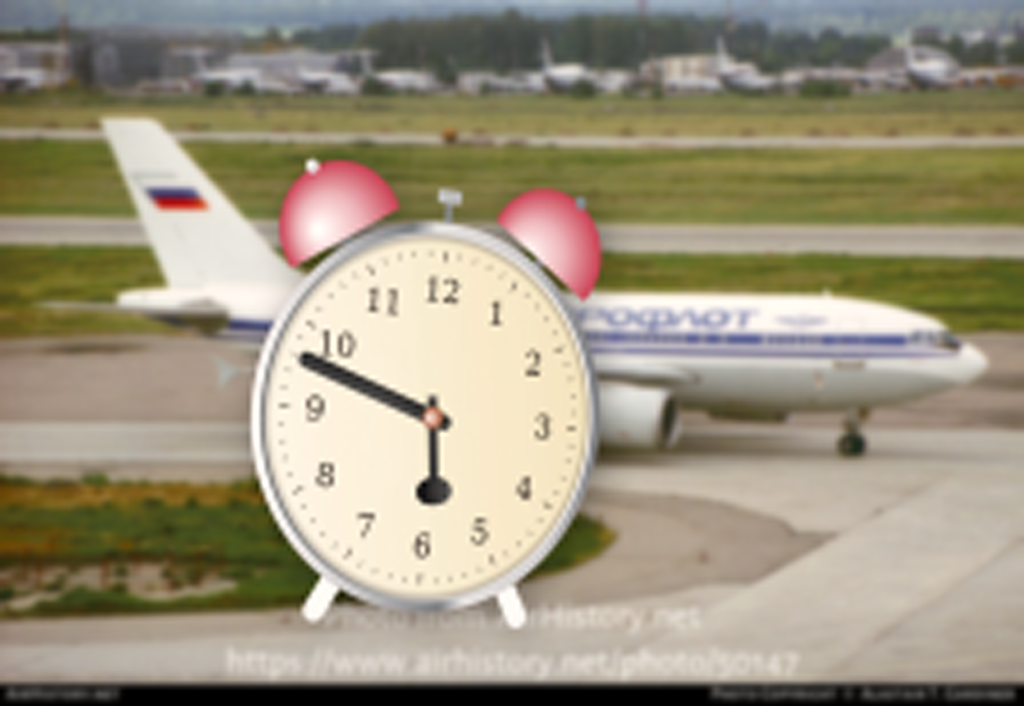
5 h 48 min
